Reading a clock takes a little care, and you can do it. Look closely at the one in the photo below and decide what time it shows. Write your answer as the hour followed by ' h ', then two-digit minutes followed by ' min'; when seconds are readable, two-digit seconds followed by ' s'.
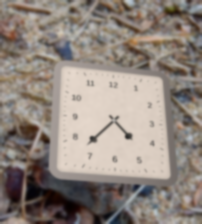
4 h 37 min
